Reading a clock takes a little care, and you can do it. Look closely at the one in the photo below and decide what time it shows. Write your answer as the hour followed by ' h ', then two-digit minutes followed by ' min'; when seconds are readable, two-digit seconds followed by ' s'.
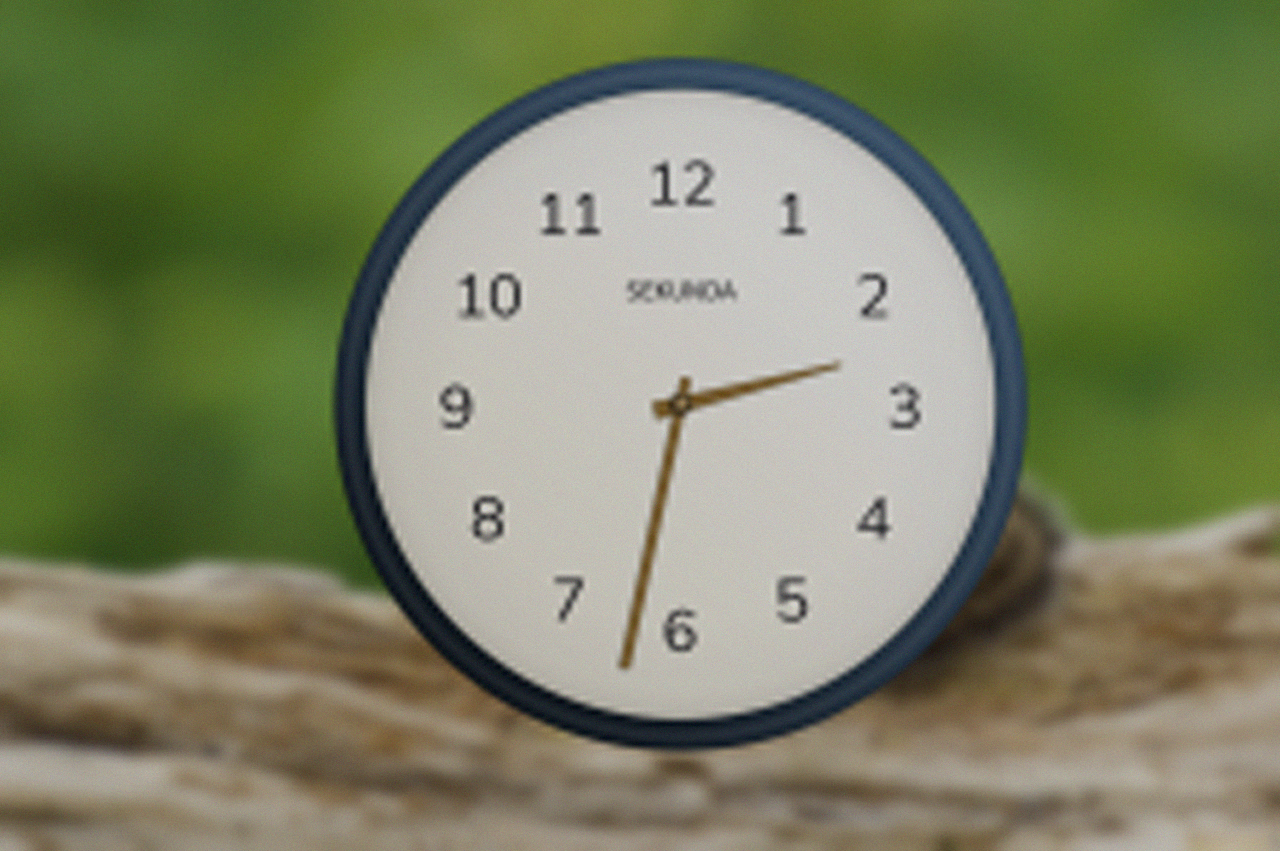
2 h 32 min
